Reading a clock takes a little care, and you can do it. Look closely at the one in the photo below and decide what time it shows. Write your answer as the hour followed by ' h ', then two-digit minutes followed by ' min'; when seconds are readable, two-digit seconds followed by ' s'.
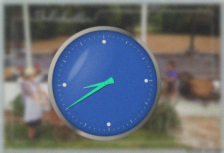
8 h 40 min
